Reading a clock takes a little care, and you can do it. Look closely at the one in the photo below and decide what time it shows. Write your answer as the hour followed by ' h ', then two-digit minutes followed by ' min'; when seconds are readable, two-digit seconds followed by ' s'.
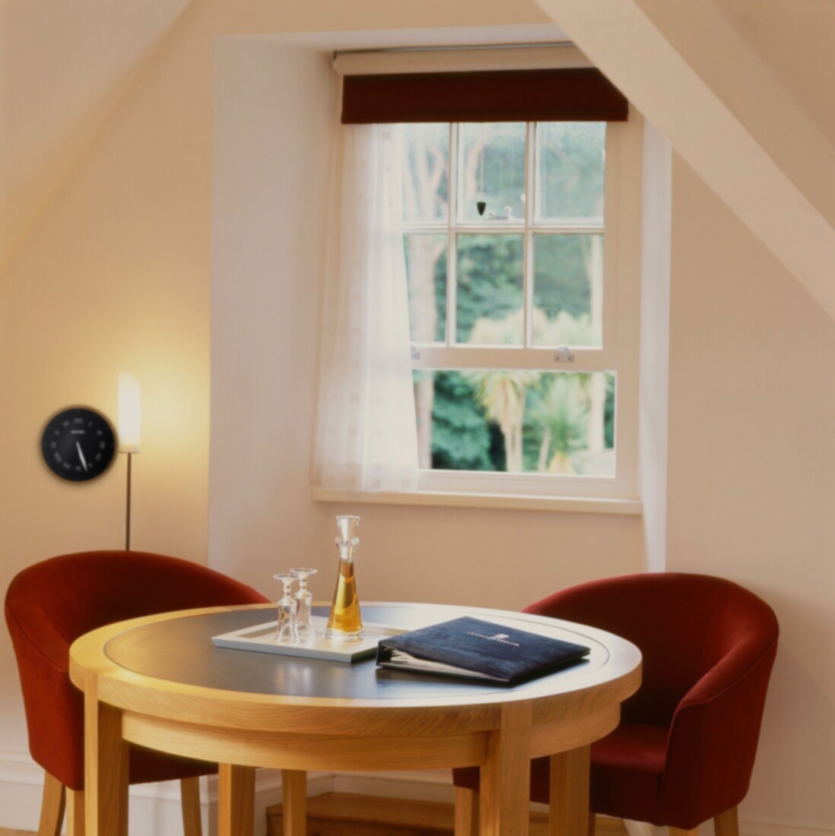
5 h 27 min
